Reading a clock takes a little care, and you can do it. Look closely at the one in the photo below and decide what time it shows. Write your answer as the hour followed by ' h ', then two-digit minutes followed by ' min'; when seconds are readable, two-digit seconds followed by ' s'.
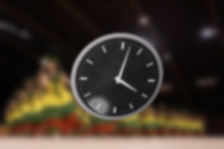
4 h 02 min
